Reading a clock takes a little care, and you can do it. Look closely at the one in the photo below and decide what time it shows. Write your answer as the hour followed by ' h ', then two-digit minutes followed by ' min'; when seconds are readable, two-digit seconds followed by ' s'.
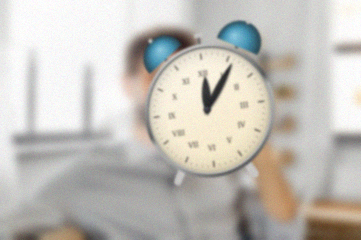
12 h 06 min
